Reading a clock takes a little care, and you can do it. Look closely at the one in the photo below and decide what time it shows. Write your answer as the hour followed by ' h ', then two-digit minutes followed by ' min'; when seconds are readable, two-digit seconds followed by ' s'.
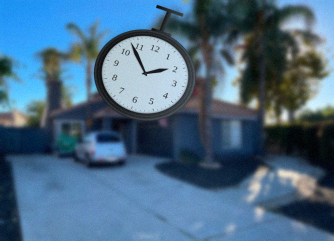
1 h 53 min
